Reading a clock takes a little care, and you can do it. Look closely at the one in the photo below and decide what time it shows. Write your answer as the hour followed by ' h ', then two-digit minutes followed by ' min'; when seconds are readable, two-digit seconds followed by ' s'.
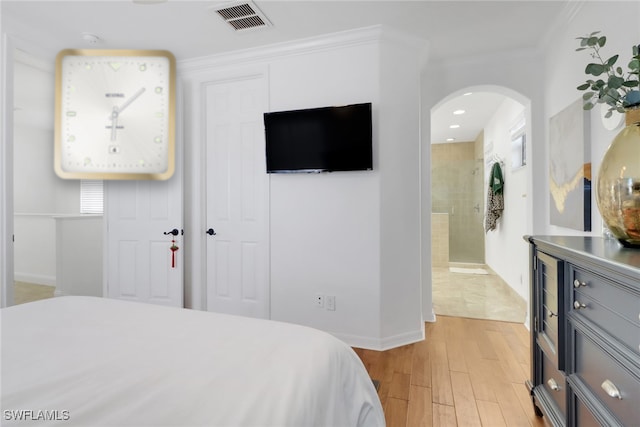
6 h 08 min
